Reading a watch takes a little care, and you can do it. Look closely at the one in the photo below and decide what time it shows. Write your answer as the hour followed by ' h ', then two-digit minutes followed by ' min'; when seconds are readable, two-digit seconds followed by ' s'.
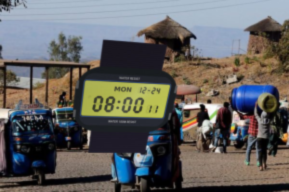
8 h 00 min 11 s
